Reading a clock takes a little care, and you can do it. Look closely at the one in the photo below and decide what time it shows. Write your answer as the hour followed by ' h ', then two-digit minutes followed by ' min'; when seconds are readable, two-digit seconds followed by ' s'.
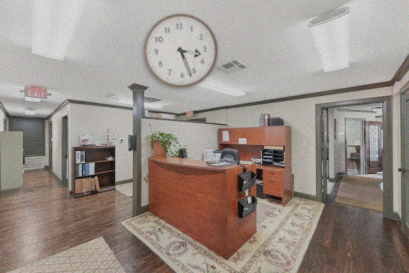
3 h 27 min
